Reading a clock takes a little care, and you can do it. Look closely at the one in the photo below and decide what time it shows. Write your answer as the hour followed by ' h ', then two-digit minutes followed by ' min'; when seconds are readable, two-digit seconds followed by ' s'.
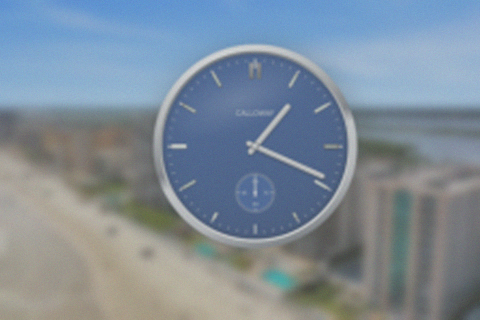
1 h 19 min
